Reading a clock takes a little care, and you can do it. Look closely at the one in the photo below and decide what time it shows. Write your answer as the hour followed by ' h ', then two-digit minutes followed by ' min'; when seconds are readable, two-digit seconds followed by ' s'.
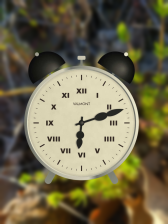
6 h 12 min
